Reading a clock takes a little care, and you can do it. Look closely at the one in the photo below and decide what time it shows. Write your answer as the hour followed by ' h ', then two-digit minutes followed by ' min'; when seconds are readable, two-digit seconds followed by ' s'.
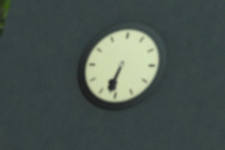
6 h 32 min
